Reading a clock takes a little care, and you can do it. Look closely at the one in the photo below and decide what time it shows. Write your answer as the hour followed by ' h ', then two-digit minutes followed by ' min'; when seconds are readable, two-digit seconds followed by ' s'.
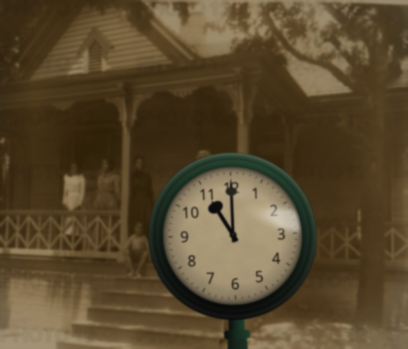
11 h 00 min
